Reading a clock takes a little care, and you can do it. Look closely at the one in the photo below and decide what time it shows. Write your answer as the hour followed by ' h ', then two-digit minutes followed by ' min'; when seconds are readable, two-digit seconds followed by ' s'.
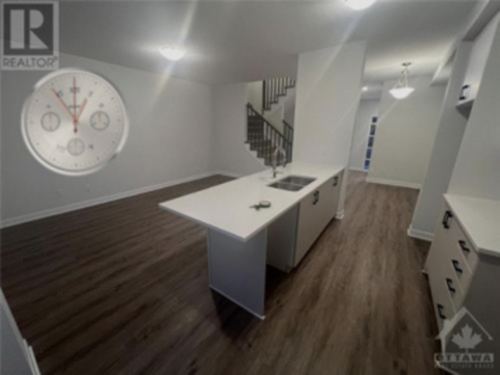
12 h 54 min
